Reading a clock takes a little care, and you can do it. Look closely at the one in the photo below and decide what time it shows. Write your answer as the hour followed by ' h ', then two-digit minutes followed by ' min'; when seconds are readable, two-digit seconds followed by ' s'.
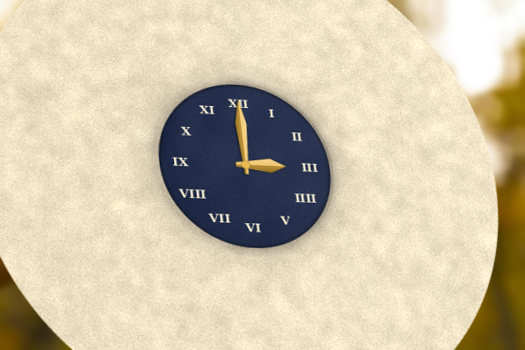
3 h 00 min
